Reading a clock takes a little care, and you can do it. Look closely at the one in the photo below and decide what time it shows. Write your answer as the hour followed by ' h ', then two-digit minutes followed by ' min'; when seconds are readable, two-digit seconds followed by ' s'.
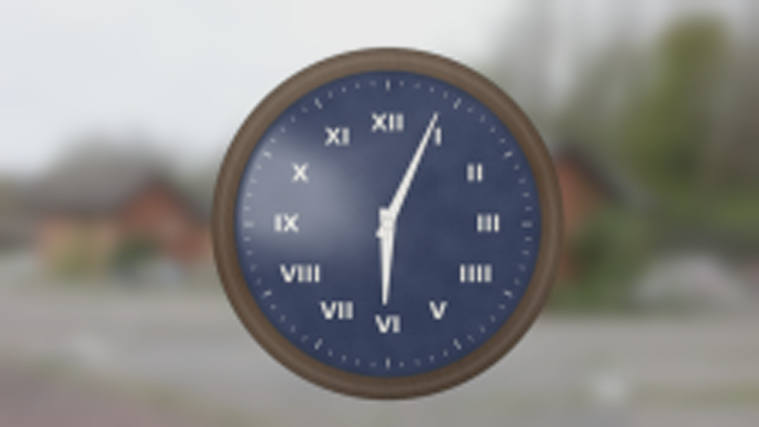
6 h 04 min
